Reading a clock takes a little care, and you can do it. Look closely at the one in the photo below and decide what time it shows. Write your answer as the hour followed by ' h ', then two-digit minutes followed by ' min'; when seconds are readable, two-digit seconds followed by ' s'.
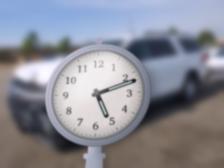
5 h 12 min
